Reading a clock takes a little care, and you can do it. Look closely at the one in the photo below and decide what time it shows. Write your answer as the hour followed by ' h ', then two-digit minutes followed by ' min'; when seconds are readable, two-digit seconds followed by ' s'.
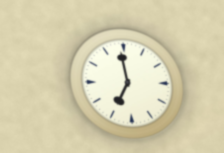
6 h 59 min
